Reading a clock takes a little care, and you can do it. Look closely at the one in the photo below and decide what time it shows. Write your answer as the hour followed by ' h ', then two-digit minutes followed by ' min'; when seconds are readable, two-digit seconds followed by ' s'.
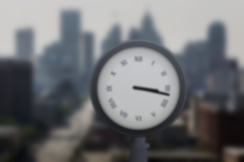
3 h 17 min
